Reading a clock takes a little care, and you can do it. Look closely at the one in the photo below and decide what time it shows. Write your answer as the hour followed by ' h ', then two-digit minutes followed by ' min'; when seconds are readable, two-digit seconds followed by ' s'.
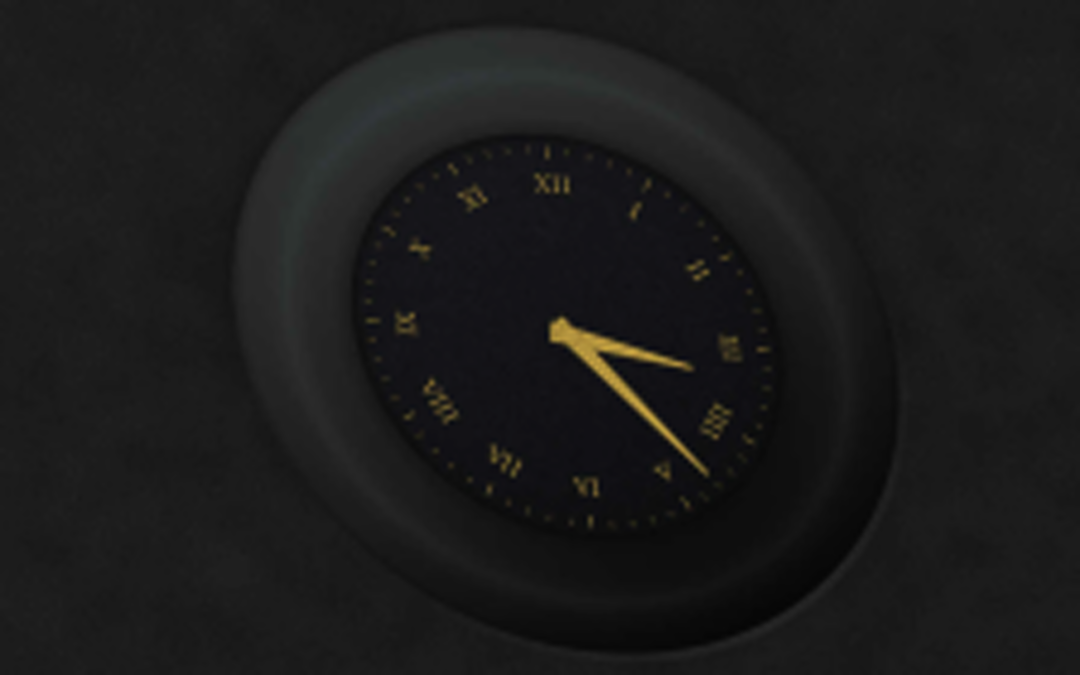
3 h 23 min
